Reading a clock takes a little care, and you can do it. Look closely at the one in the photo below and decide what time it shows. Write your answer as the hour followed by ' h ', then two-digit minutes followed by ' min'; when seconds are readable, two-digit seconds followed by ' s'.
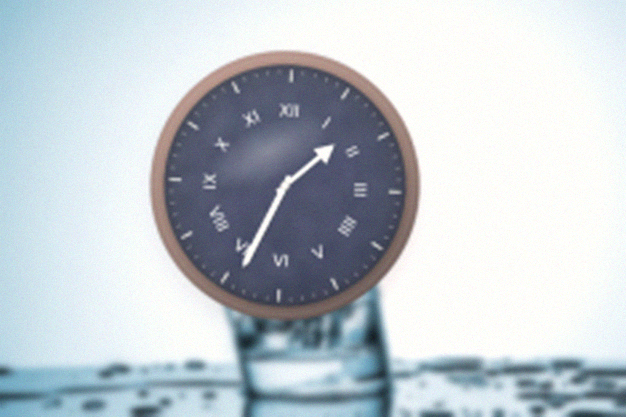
1 h 34 min
